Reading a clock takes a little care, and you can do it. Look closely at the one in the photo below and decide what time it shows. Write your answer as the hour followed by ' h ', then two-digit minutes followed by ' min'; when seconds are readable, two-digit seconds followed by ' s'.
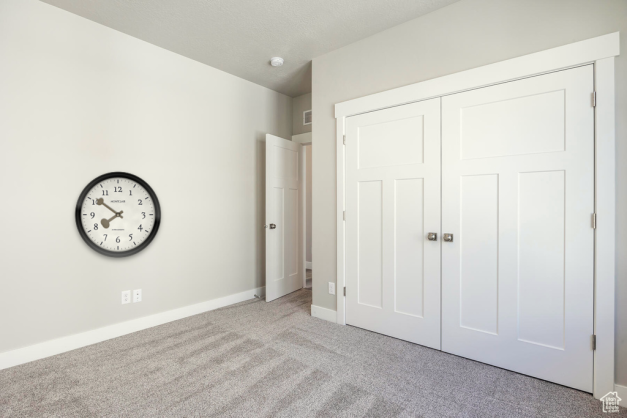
7 h 51 min
